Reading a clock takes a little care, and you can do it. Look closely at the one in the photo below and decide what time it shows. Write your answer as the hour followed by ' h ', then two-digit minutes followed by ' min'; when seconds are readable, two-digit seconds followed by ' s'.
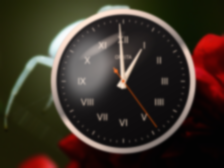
12 h 59 min 24 s
